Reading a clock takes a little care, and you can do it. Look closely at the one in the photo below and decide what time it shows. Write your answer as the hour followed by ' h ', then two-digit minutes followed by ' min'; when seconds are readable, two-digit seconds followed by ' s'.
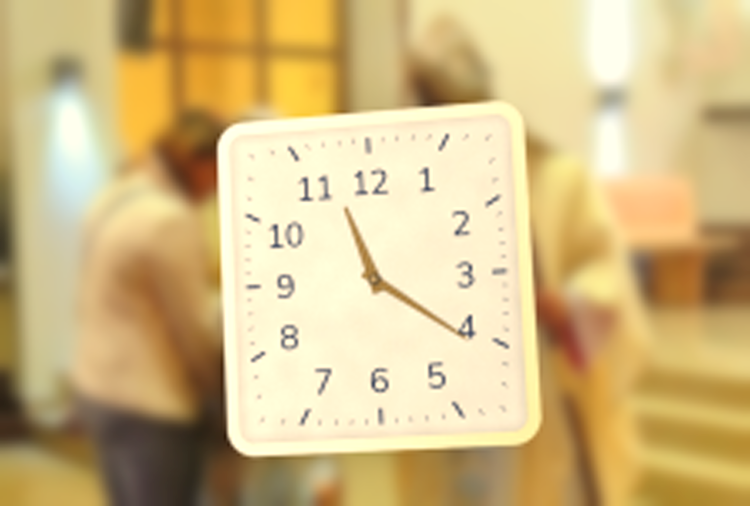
11 h 21 min
